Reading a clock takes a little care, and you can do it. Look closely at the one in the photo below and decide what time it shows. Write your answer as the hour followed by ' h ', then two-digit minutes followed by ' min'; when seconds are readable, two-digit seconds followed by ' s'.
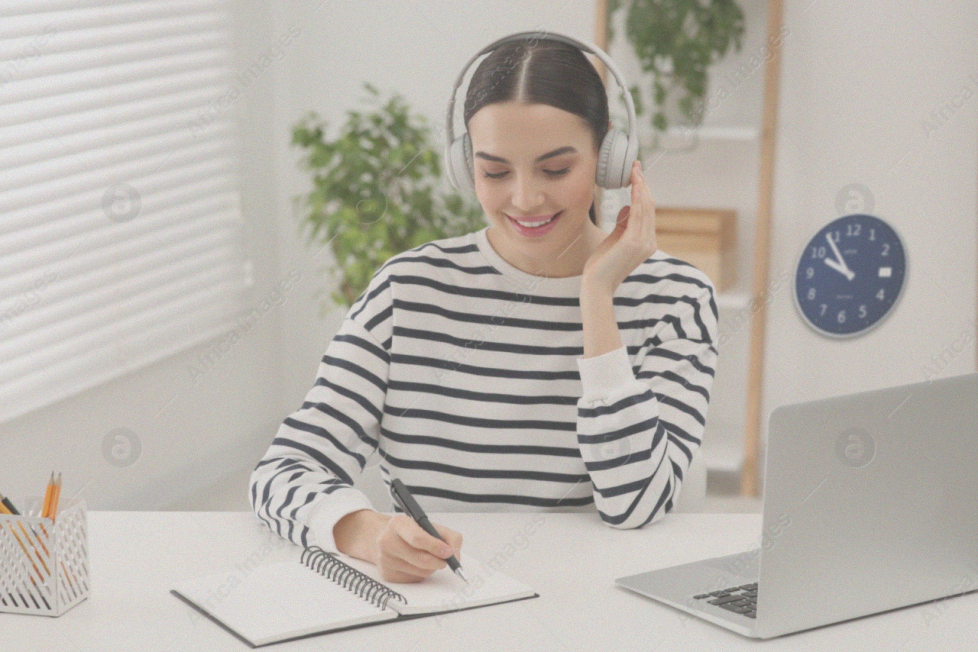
9 h 54 min
